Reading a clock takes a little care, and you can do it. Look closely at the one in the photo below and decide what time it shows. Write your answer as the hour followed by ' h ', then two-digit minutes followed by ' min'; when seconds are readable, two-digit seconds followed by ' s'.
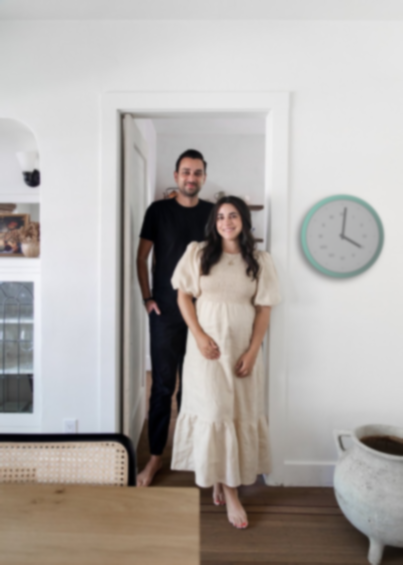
4 h 01 min
